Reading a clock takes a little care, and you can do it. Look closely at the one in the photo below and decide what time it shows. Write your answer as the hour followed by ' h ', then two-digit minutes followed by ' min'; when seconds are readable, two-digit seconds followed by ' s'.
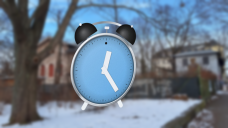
12 h 24 min
